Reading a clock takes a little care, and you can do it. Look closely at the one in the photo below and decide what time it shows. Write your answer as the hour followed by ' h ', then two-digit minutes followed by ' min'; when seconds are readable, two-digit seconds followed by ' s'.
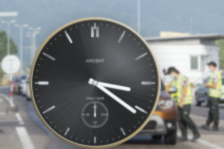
3 h 21 min
